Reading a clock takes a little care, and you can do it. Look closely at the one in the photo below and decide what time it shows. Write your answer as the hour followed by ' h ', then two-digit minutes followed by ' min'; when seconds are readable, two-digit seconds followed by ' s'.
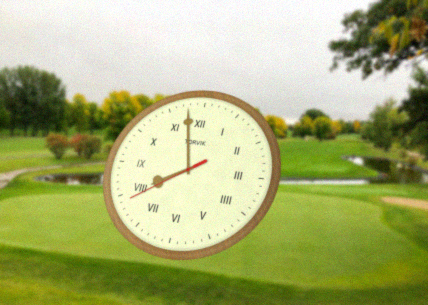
7 h 57 min 39 s
